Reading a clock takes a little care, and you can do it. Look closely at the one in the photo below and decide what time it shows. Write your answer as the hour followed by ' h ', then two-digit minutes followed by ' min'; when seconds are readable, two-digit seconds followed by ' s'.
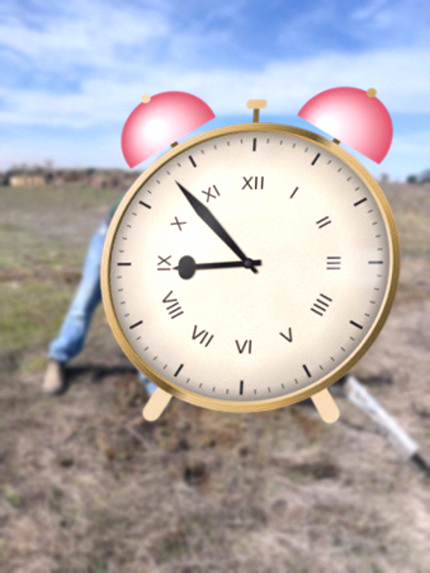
8 h 53 min
